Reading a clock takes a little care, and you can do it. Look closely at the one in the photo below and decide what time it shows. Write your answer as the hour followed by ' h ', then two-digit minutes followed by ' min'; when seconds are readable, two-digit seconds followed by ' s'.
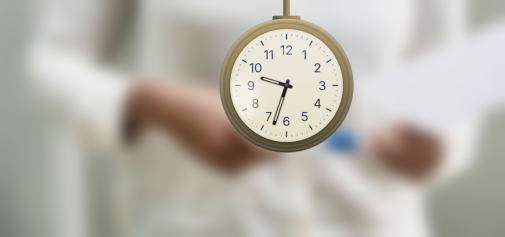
9 h 33 min
